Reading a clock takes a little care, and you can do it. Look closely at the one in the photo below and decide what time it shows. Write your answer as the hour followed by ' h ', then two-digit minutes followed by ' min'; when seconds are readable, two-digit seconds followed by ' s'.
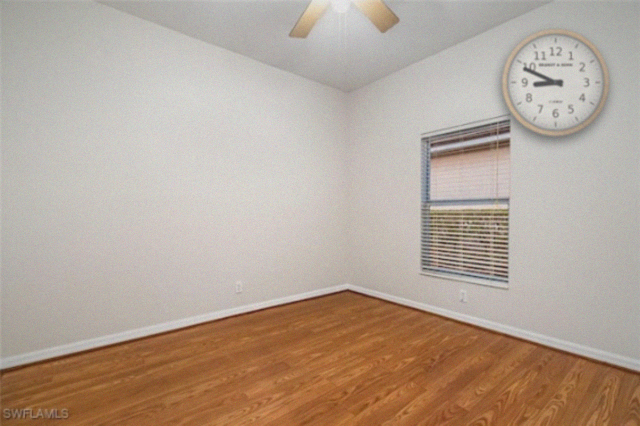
8 h 49 min
